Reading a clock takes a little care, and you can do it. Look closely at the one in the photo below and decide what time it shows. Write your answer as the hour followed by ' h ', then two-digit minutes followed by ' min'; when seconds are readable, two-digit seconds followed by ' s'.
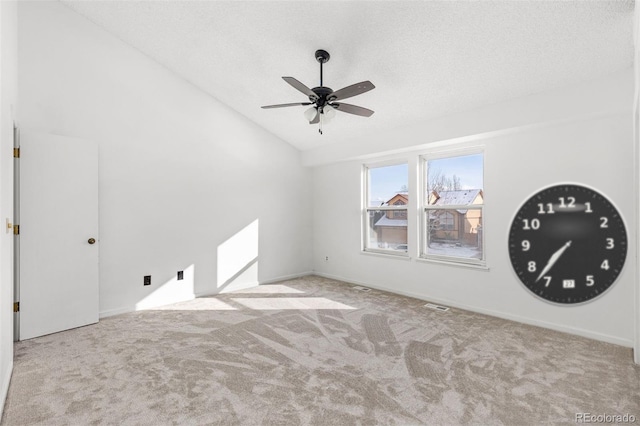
7 h 37 min
